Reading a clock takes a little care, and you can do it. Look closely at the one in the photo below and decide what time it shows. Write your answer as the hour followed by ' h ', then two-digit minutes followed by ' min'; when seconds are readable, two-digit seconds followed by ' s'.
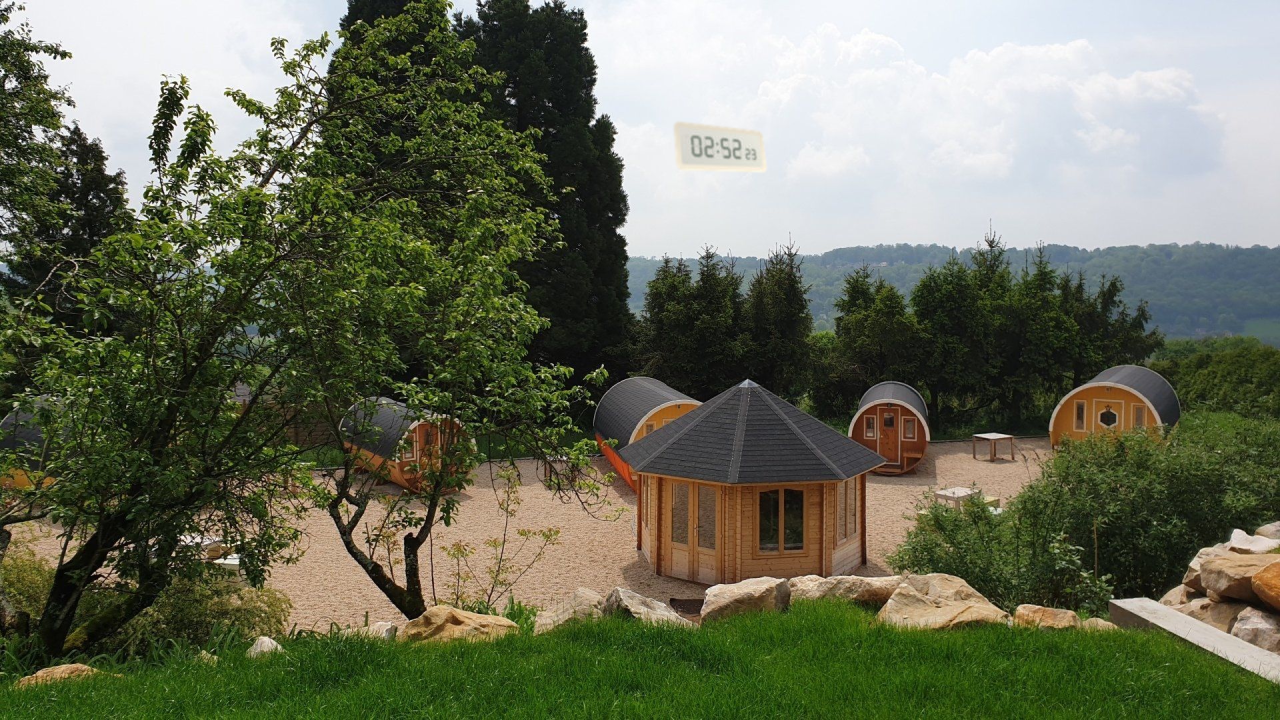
2 h 52 min 23 s
